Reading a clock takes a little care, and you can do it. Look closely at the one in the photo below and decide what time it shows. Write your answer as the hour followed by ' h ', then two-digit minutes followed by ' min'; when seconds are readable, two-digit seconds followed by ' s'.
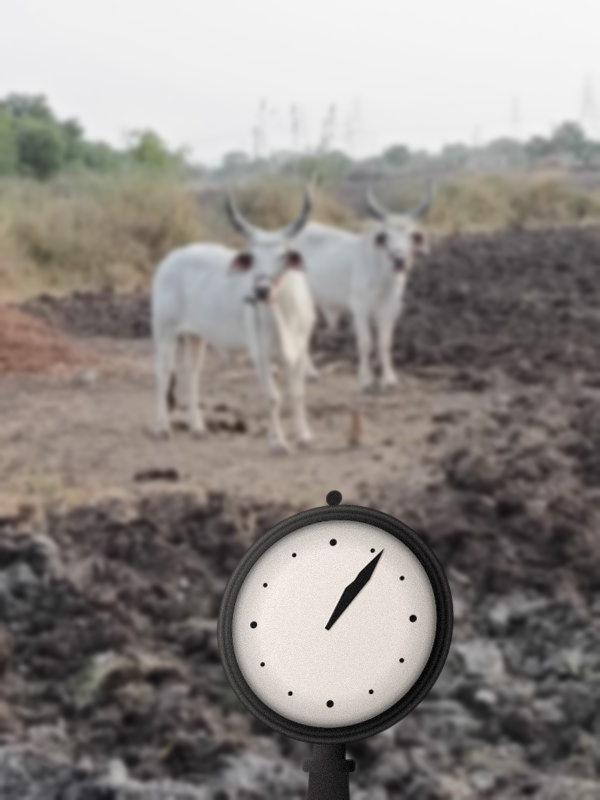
1 h 06 min
